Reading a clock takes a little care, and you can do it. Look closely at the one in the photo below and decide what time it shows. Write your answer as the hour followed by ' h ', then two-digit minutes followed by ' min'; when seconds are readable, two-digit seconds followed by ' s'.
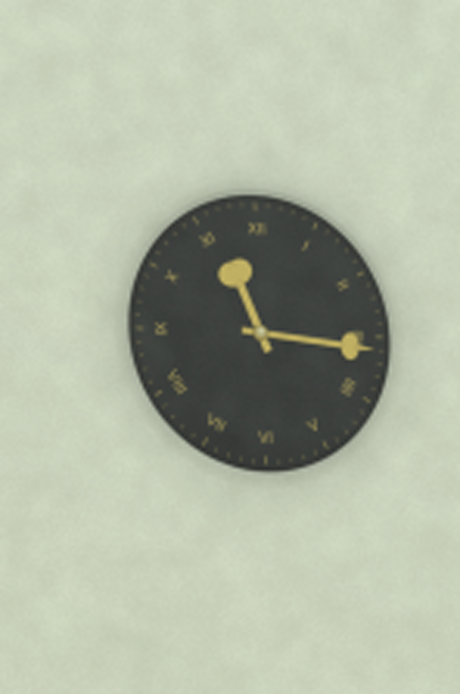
11 h 16 min
